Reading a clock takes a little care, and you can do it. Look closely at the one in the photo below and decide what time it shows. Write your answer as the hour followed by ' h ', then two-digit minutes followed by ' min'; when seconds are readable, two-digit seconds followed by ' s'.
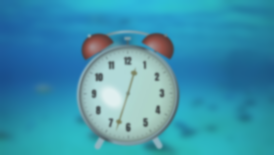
12 h 33 min
